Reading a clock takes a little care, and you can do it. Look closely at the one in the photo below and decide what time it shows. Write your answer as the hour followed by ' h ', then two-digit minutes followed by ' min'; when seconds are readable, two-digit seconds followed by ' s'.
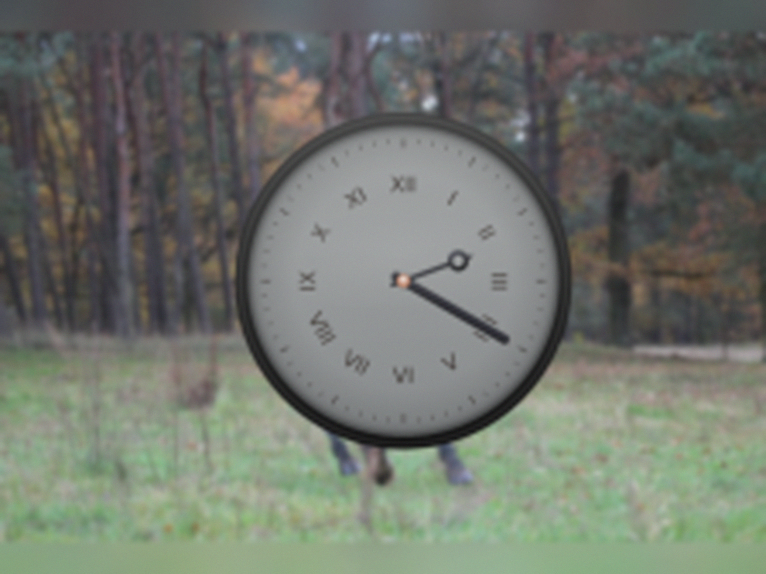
2 h 20 min
